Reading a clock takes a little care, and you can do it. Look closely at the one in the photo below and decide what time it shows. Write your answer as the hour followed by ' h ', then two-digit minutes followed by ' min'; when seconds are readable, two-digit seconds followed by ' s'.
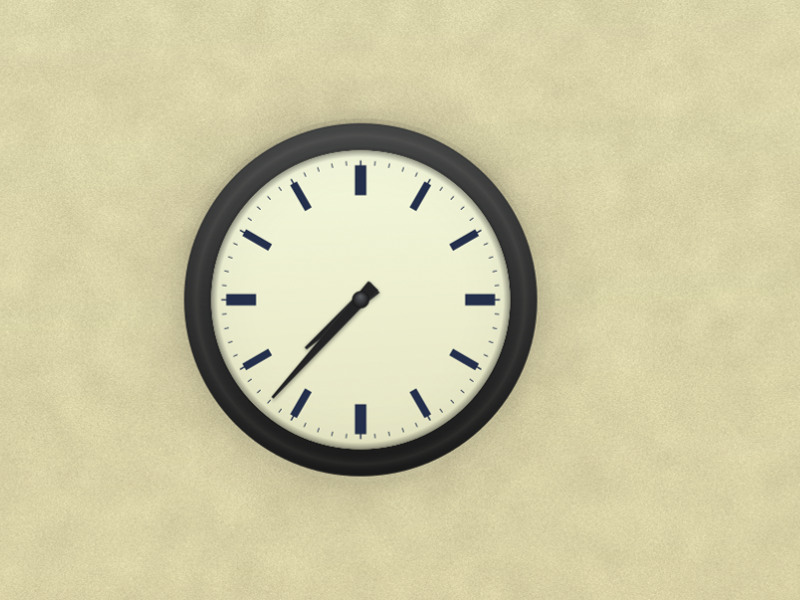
7 h 37 min
